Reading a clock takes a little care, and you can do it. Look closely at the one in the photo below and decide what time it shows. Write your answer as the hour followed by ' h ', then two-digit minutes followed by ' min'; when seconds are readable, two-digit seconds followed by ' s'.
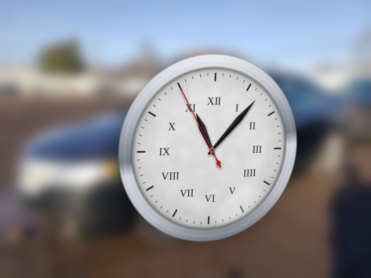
11 h 06 min 55 s
